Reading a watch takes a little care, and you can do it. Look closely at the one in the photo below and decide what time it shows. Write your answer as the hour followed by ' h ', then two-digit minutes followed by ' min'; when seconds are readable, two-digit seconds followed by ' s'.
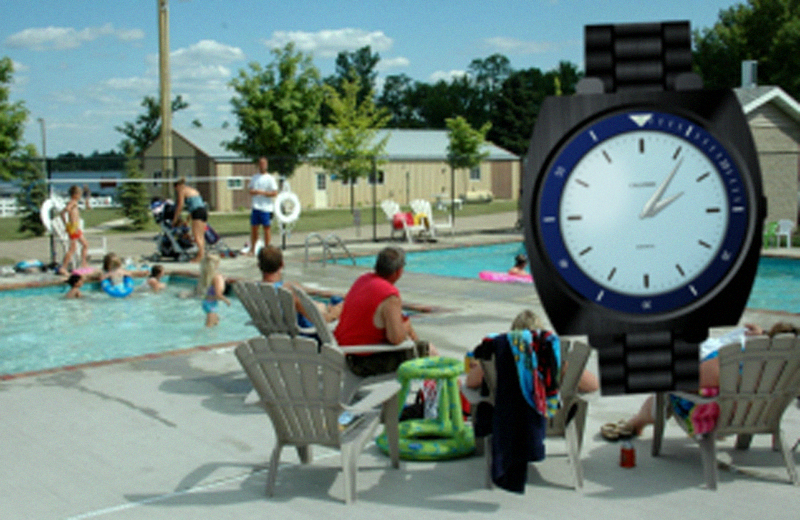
2 h 06 min
